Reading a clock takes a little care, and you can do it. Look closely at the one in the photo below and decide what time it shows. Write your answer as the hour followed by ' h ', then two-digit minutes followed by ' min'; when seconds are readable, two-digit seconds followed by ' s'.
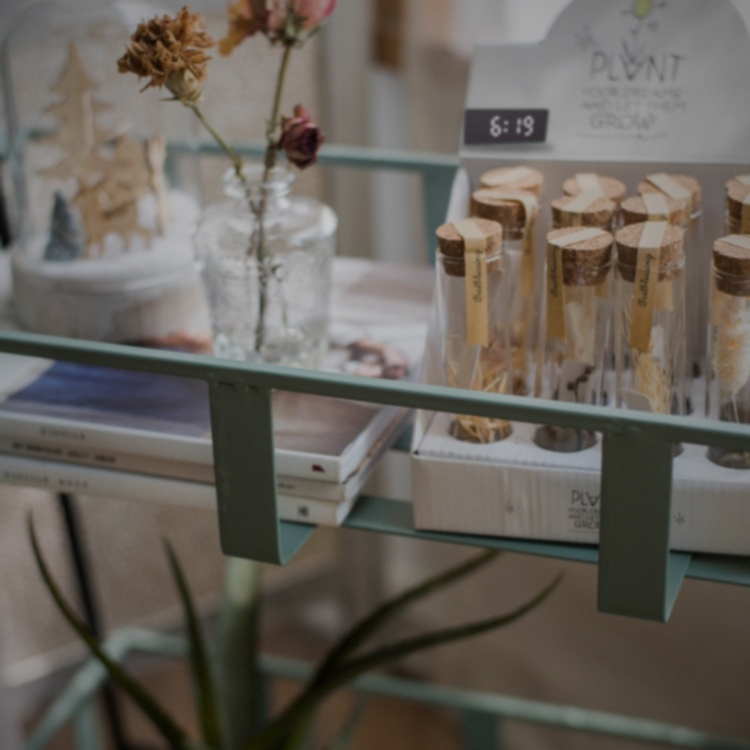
6 h 19 min
